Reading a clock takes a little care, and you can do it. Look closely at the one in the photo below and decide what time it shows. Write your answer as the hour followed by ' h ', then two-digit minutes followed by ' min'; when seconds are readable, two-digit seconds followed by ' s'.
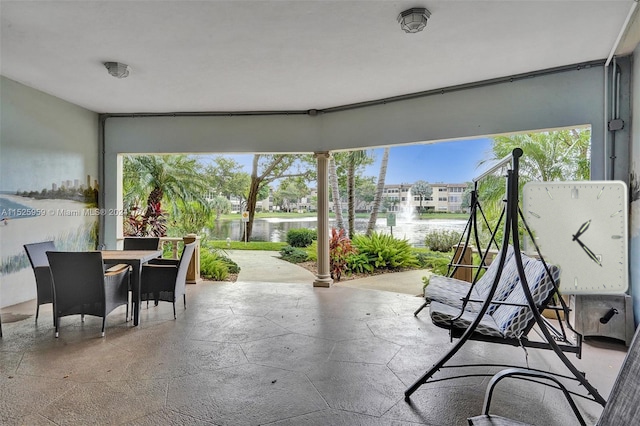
1 h 23 min
